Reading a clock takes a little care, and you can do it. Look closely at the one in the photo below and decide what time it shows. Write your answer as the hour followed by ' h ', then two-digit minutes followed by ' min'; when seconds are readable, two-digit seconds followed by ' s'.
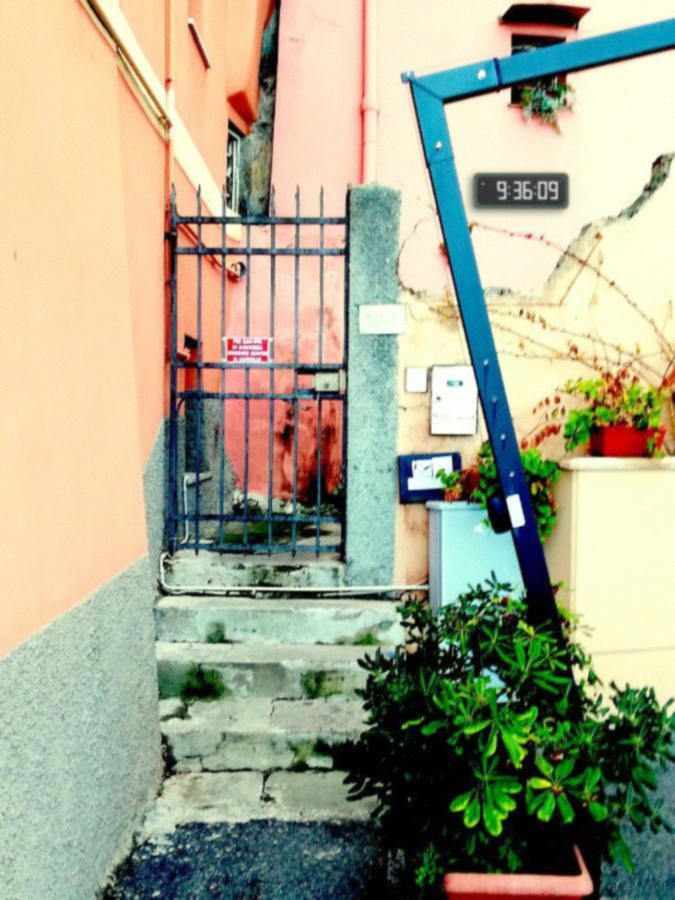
9 h 36 min 09 s
